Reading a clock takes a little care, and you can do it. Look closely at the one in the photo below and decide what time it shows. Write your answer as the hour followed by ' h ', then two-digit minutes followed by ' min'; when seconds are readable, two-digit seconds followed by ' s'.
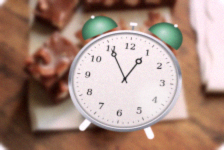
12 h 55 min
